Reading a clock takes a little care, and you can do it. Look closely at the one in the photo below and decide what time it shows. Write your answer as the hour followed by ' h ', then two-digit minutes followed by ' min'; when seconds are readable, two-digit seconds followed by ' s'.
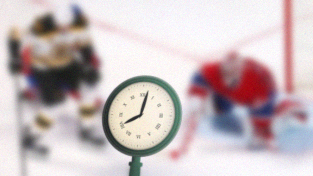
8 h 02 min
